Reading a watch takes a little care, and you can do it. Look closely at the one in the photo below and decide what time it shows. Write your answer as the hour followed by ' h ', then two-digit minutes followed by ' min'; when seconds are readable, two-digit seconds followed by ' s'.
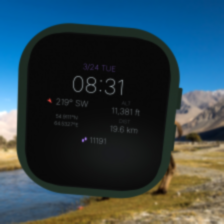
8 h 31 min
